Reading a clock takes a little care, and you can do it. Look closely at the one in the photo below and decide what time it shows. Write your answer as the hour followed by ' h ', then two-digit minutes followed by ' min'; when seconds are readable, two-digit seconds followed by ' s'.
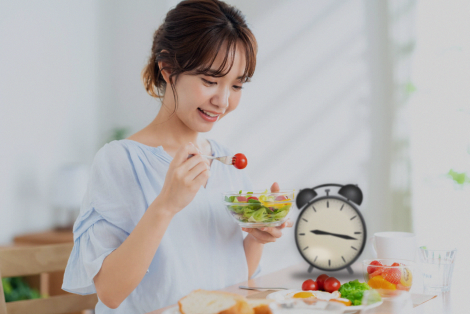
9 h 17 min
